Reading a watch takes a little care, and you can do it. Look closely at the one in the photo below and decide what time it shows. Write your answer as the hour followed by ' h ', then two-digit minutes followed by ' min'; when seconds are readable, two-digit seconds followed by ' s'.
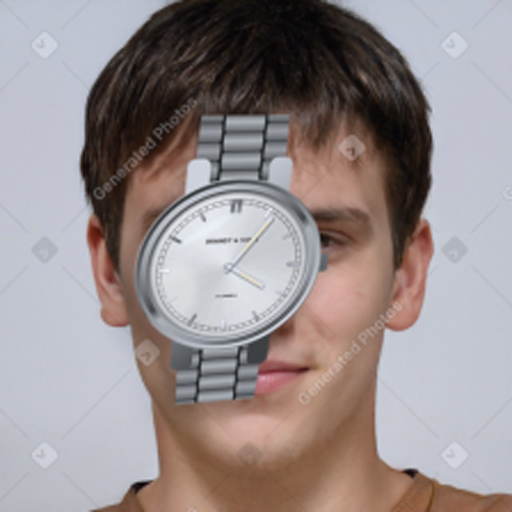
4 h 06 min
